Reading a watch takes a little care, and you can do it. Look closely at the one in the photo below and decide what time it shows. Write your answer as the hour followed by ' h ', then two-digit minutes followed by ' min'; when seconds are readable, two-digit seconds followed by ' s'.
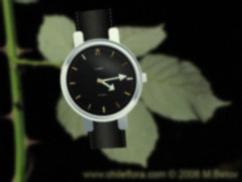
4 h 14 min
